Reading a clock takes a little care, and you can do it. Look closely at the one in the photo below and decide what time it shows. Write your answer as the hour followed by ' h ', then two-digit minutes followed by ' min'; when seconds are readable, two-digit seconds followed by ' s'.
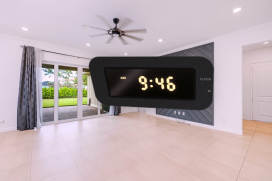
9 h 46 min
